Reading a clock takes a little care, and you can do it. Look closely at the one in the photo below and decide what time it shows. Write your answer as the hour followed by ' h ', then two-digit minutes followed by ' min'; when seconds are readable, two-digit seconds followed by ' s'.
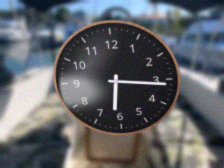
6 h 16 min
